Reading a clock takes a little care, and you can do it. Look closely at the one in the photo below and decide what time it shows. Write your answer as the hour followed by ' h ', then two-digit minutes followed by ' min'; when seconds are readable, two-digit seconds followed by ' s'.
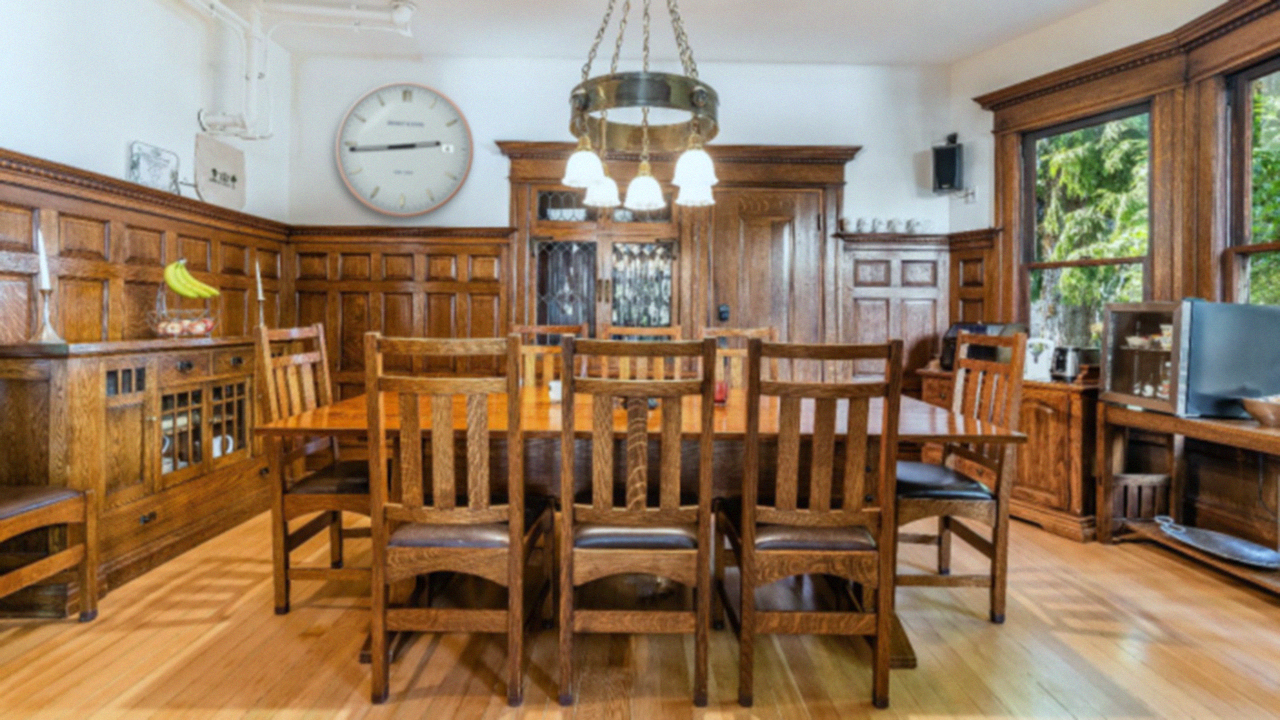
2 h 44 min
